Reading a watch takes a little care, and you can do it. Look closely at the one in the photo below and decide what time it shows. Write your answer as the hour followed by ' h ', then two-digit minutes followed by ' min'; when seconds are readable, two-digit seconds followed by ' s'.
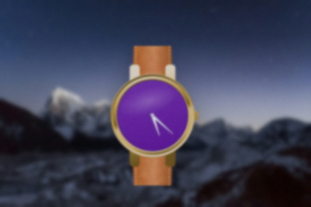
5 h 22 min
